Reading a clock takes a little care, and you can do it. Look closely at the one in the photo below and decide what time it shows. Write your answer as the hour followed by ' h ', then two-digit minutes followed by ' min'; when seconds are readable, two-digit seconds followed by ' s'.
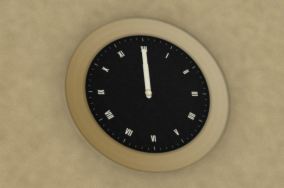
12 h 00 min
